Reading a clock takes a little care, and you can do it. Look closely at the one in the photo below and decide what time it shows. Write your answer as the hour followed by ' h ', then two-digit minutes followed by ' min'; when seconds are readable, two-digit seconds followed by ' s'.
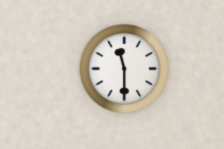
11 h 30 min
